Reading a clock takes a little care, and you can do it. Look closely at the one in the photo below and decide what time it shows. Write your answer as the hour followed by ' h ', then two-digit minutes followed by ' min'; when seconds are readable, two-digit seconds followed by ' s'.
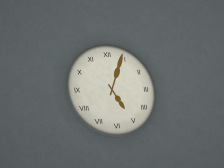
5 h 04 min
